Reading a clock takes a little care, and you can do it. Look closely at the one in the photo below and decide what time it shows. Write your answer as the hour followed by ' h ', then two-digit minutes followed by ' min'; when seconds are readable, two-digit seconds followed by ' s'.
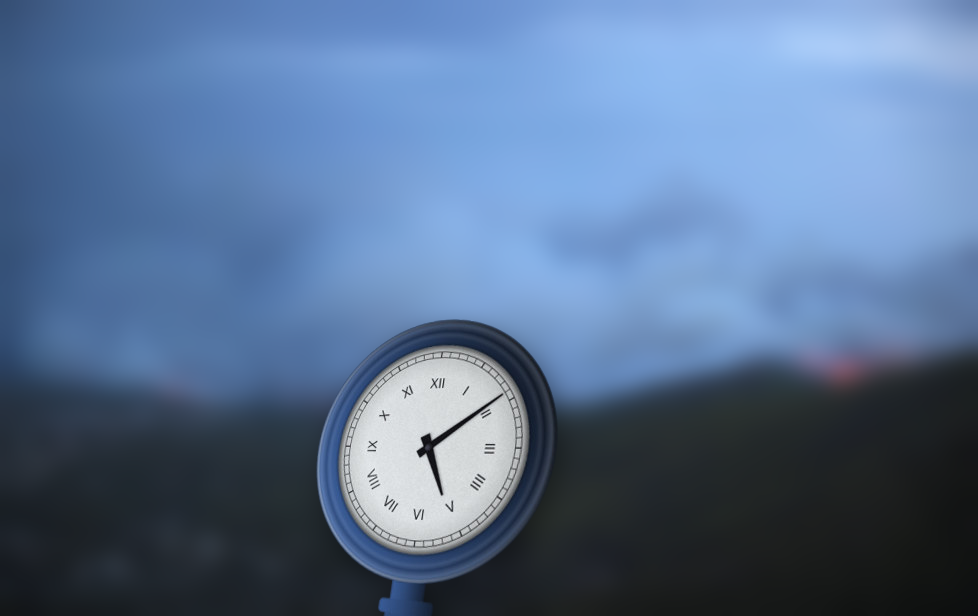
5 h 09 min
